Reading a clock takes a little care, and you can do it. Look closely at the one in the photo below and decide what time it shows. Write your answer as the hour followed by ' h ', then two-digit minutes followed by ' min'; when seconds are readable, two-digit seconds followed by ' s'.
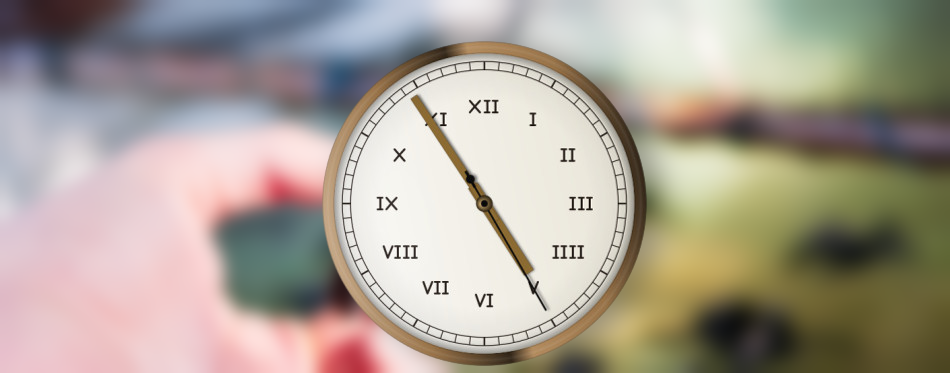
4 h 54 min 25 s
